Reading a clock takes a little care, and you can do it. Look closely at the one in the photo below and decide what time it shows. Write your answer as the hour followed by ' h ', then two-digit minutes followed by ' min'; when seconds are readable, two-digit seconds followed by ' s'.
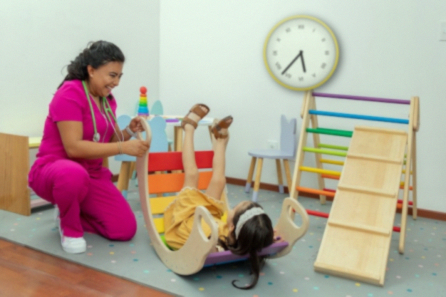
5 h 37 min
